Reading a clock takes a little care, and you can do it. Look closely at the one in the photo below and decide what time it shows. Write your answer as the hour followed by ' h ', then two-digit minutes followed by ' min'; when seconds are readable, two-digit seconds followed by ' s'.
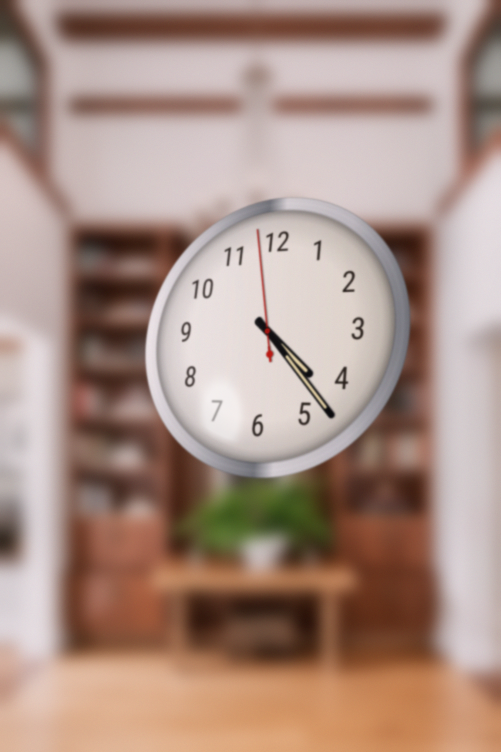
4 h 22 min 58 s
